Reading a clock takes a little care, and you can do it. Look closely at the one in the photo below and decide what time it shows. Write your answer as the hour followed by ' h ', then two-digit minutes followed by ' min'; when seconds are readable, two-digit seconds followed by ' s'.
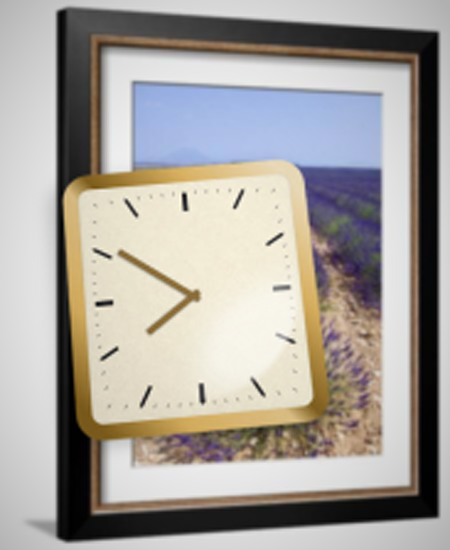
7 h 51 min
